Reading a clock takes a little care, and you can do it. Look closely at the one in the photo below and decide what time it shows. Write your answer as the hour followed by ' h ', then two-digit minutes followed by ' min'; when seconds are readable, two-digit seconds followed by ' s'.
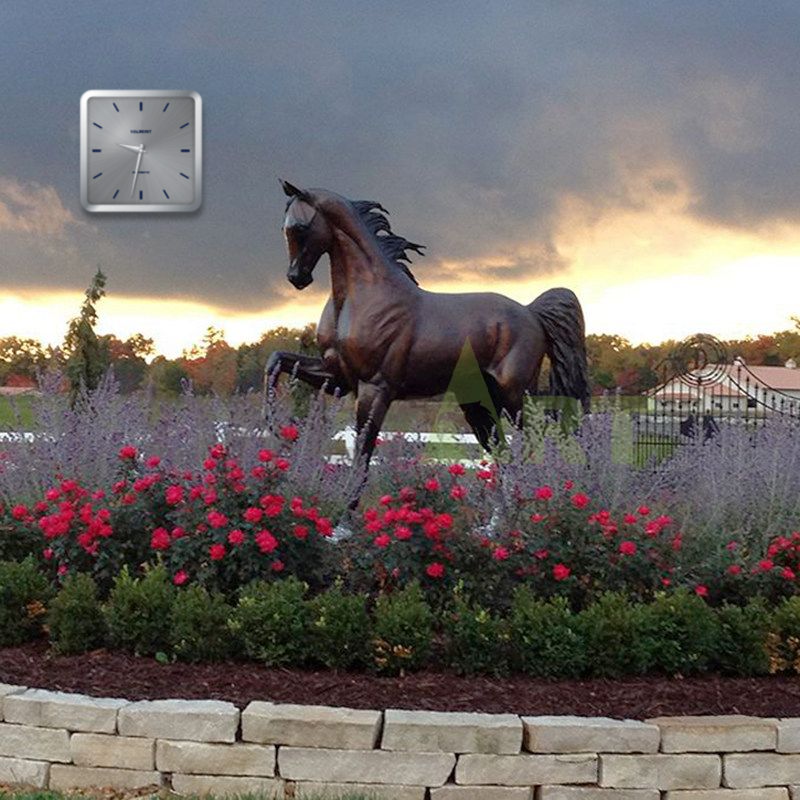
9 h 32 min
